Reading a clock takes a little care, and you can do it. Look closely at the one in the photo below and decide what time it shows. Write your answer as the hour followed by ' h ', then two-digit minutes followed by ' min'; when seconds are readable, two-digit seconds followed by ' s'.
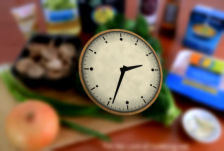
2 h 34 min
